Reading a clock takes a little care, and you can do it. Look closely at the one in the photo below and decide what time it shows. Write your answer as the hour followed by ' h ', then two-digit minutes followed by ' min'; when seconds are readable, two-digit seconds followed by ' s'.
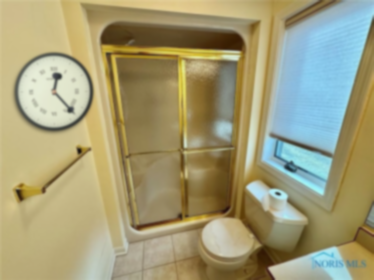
12 h 23 min
